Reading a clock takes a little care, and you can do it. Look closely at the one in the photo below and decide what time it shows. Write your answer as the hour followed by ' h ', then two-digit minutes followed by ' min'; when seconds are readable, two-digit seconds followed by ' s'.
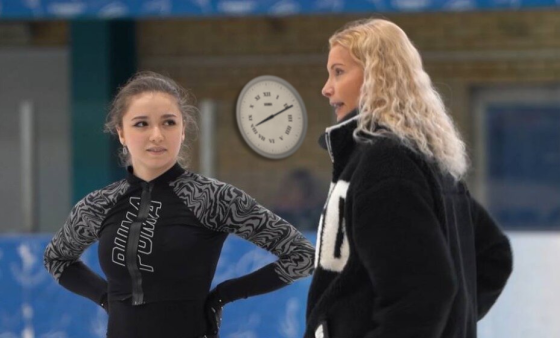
8 h 11 min
